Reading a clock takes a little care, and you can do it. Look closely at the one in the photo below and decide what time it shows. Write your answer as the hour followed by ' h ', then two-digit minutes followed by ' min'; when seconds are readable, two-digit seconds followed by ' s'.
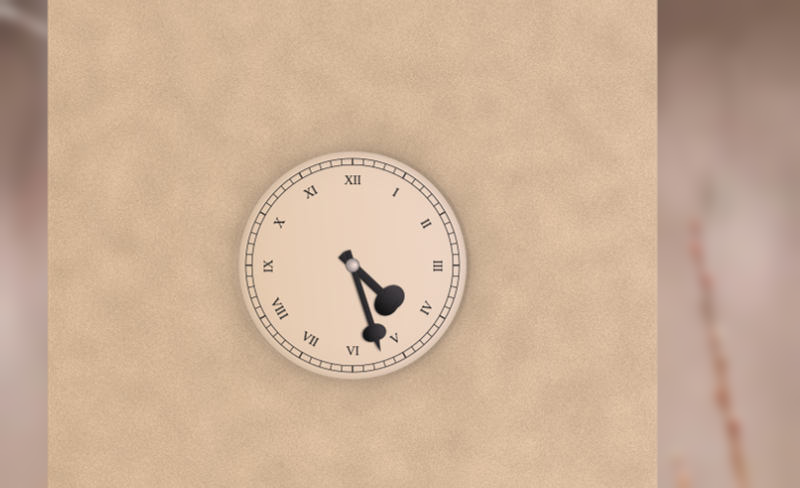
4 h 27 min
